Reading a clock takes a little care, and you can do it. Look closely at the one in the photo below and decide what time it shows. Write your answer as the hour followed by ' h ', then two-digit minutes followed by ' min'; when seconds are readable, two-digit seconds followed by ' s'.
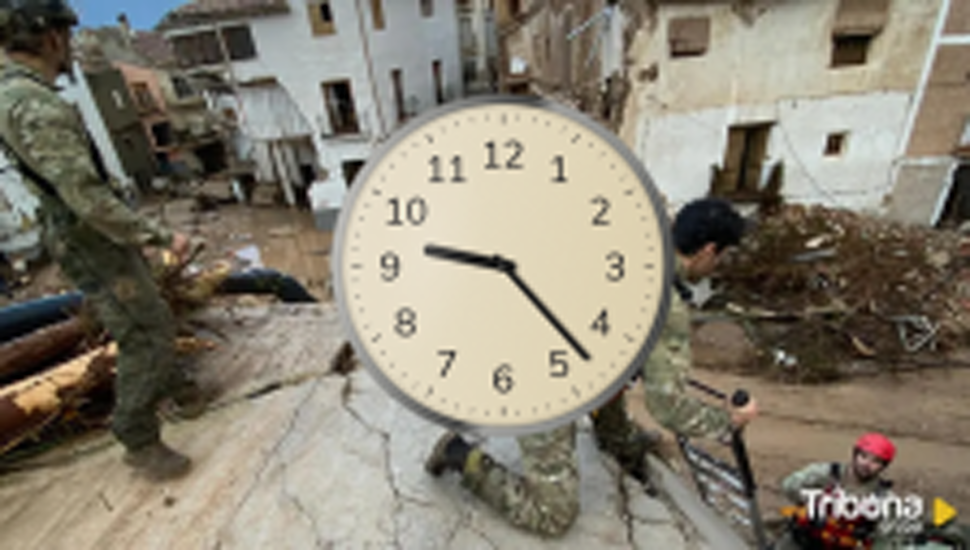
9 h 23 min
